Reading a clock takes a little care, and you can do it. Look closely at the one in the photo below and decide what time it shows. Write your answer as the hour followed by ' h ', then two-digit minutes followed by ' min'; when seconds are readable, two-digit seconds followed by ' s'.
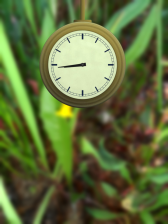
8 h 44 min
